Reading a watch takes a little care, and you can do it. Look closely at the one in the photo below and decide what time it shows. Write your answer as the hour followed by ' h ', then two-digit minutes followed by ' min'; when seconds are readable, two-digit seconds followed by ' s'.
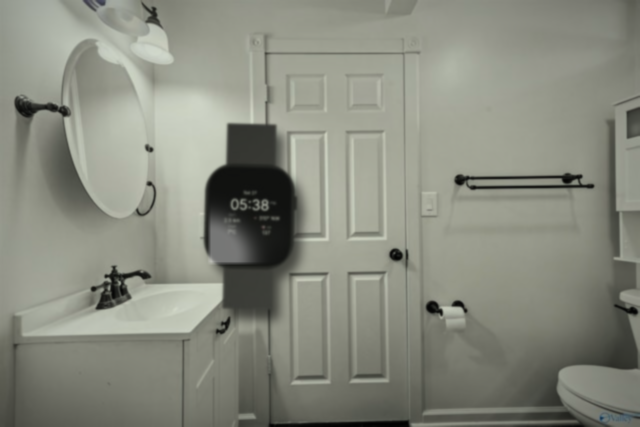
5 h 38 min
